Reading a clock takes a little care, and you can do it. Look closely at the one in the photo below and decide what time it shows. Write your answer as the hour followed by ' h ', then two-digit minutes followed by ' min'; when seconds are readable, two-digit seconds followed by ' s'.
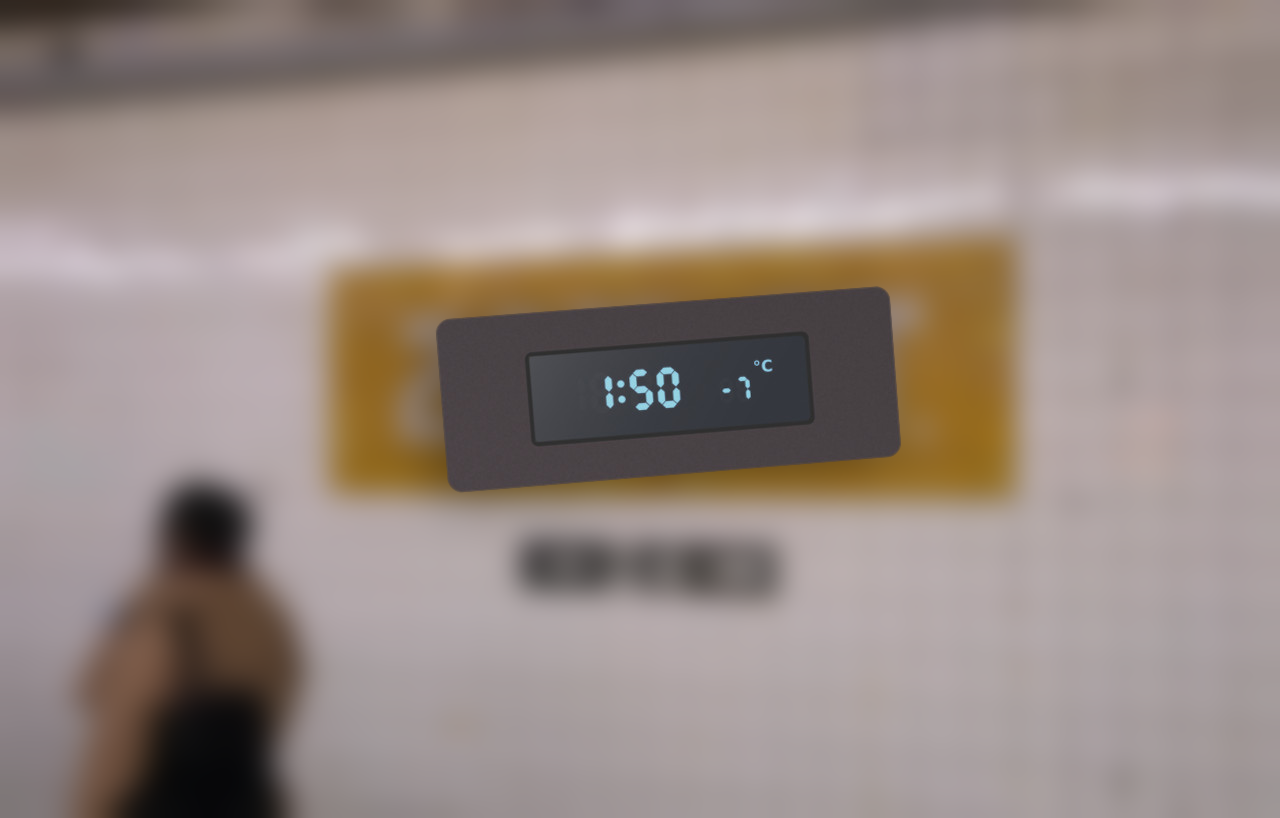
1 h 50 min
